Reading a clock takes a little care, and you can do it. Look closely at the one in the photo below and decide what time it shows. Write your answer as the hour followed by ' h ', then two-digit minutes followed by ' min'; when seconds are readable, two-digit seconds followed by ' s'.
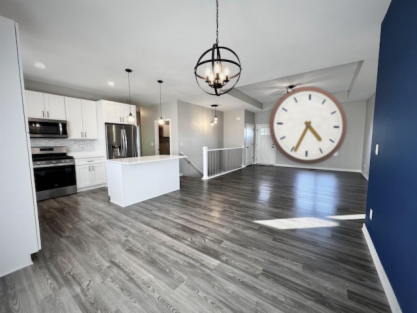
4 h 34 min
